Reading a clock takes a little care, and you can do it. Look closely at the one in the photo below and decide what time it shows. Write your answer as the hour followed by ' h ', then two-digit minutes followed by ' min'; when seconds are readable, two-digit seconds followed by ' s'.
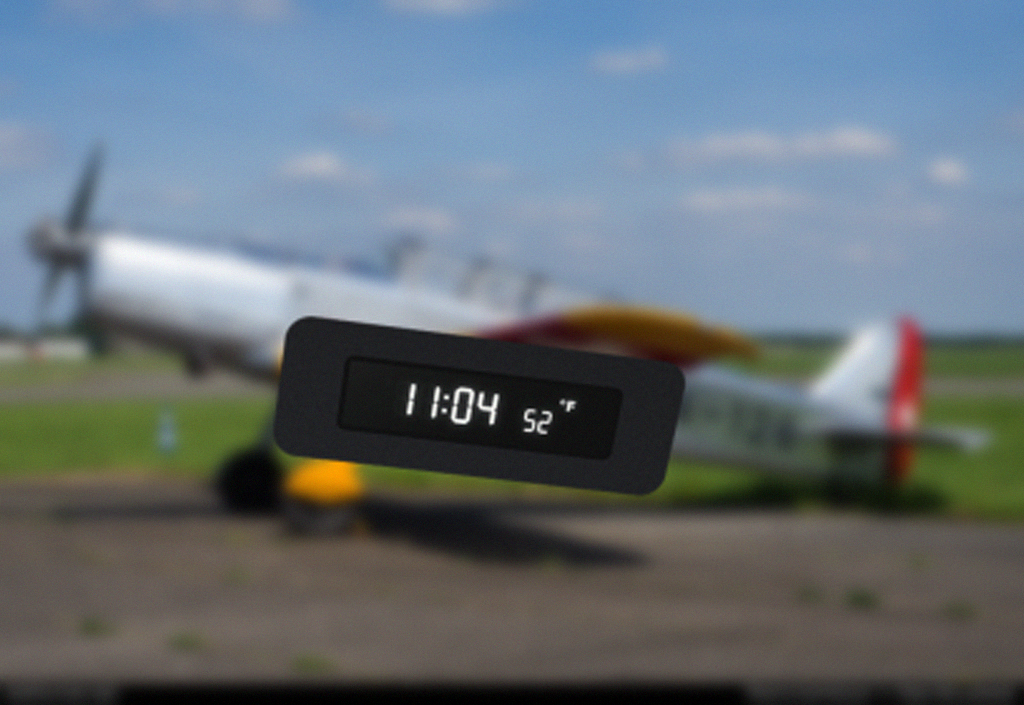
11 h 04 min
